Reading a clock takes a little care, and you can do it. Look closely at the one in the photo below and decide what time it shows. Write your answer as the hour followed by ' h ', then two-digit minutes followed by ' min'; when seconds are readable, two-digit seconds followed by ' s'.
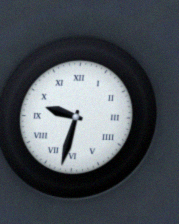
9 h 32 min
